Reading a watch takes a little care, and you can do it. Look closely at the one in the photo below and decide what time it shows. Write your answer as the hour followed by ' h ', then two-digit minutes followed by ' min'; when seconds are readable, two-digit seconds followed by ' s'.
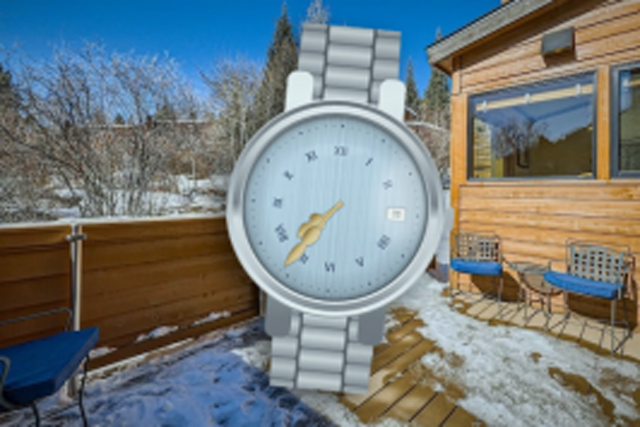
7 h 36 min
